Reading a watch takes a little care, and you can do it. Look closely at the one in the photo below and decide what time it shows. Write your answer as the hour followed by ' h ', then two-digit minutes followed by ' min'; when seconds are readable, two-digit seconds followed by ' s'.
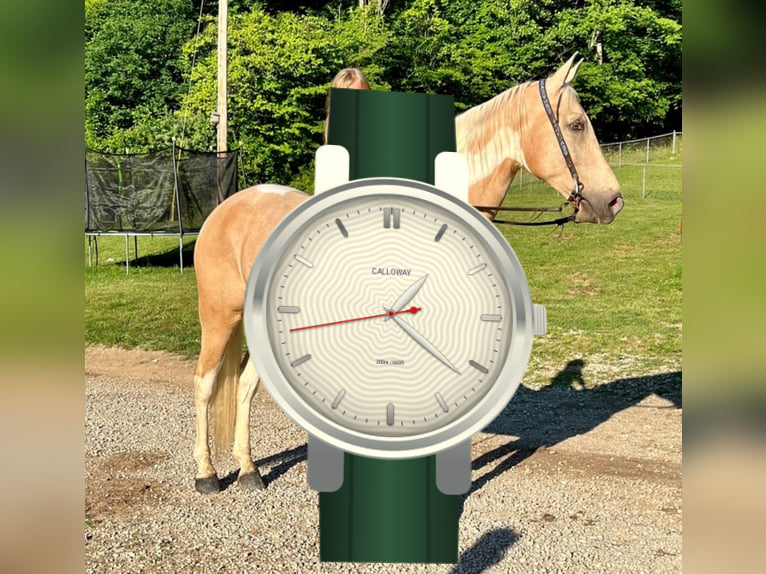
1 h 21 min 43 s
